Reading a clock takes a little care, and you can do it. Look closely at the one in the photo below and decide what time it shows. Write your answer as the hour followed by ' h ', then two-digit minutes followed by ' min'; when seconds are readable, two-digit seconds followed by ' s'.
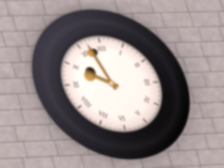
9 h 57 min
